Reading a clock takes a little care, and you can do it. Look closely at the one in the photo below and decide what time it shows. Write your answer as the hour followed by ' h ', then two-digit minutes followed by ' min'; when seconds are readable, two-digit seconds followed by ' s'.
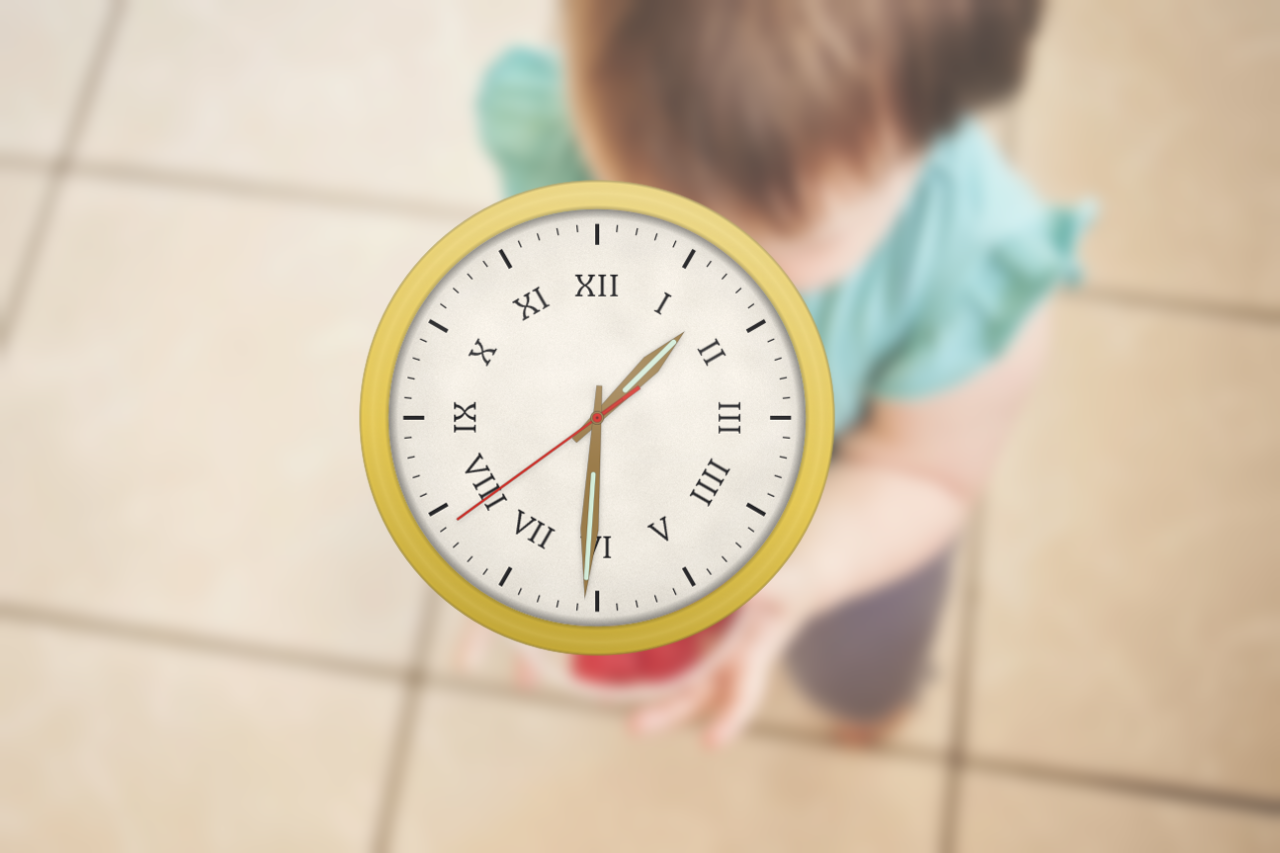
1 h 30 min 39 s
